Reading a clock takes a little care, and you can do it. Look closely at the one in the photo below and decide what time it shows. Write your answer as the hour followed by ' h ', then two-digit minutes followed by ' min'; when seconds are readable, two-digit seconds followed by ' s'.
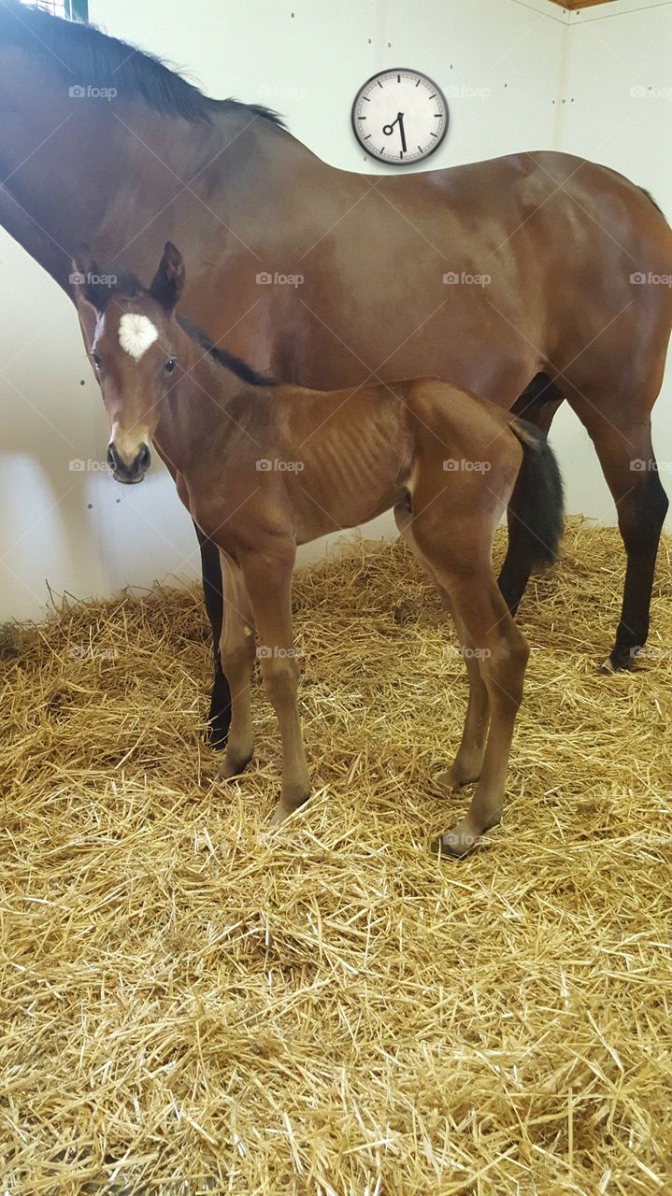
7 h 29 min
